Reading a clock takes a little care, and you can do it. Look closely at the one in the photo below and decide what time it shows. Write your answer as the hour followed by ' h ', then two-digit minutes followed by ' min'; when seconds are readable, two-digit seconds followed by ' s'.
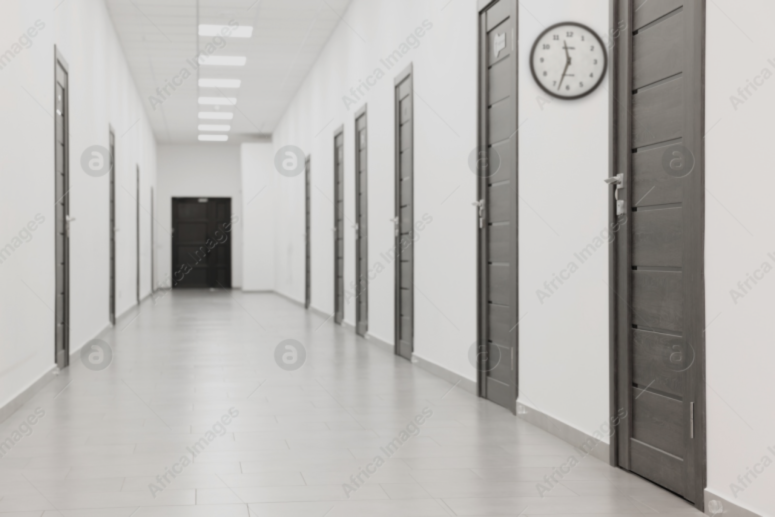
11 h 33 min
